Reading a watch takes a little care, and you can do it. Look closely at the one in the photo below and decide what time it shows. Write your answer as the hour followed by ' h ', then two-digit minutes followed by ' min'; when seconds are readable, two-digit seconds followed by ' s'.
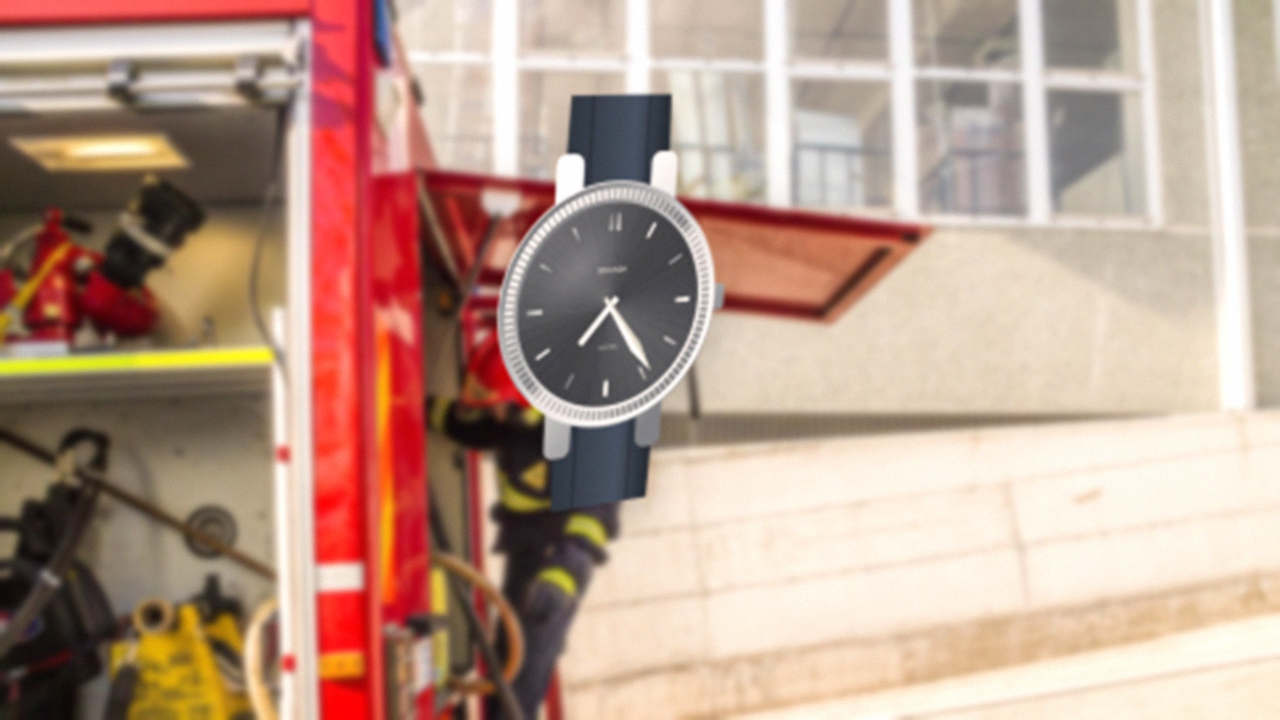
7 h 24 min
